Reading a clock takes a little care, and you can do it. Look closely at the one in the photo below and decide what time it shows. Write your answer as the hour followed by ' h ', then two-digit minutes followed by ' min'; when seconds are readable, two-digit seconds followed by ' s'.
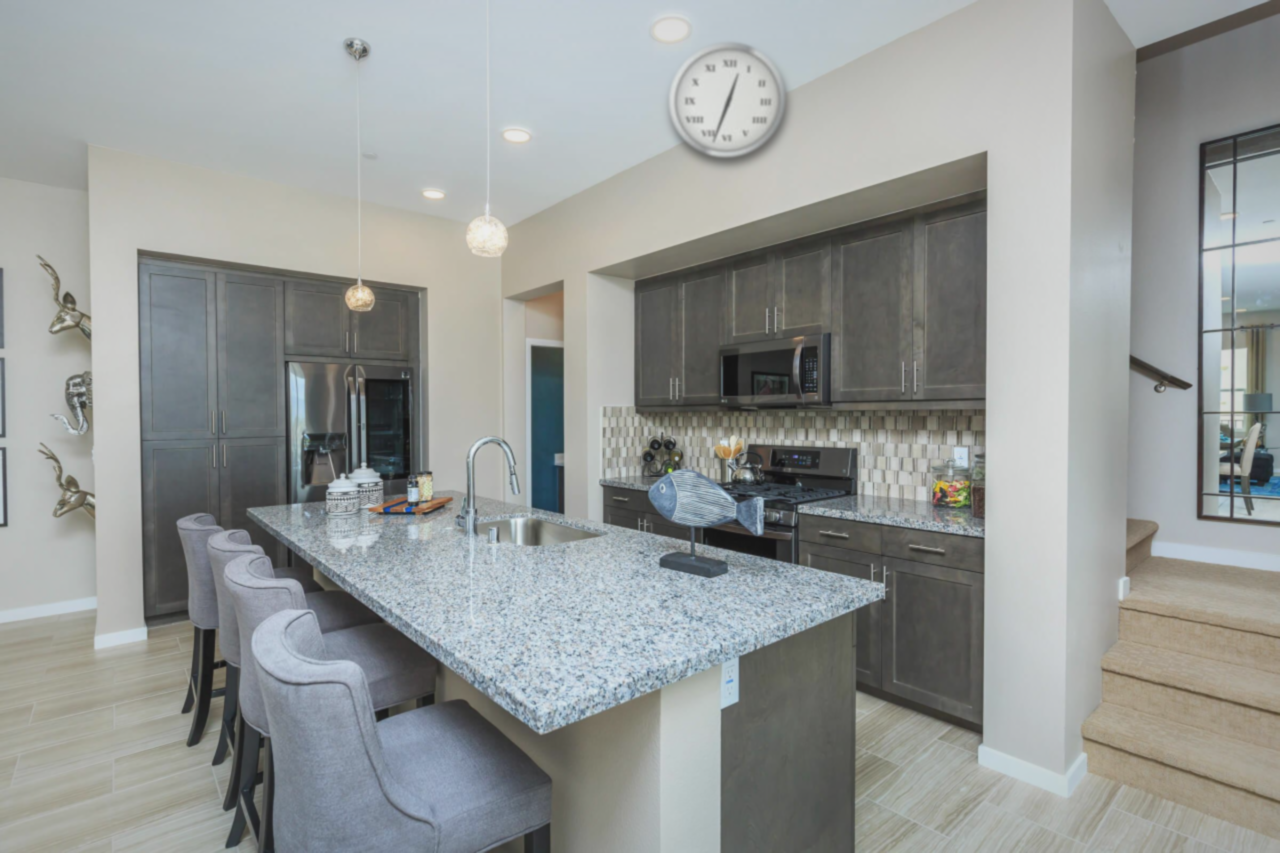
12 h 33 min
